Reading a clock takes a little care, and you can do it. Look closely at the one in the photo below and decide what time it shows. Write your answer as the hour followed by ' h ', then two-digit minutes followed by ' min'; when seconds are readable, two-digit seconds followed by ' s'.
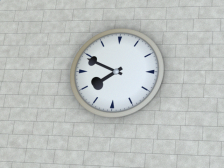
7 h 49 min
